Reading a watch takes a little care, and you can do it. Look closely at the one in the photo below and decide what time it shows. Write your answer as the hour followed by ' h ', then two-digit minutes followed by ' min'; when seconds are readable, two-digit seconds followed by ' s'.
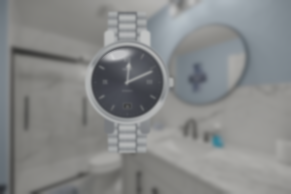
12 h 11 min
